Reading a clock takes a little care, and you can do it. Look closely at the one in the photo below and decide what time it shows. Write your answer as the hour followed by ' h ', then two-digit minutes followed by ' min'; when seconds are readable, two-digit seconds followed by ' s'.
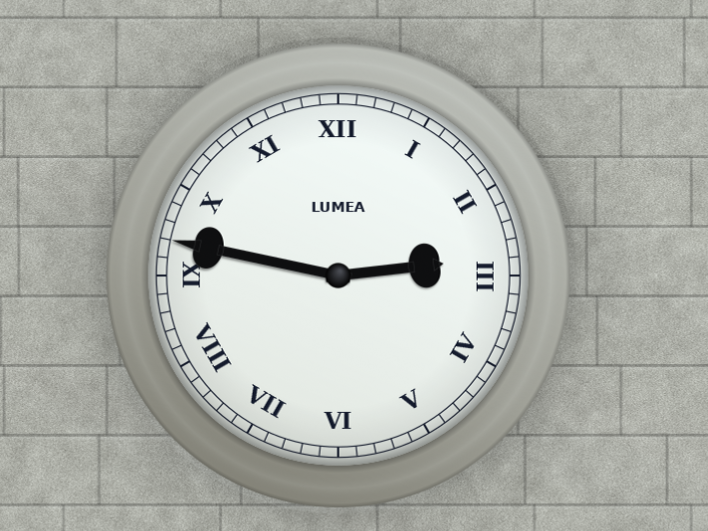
2 h 47 min
